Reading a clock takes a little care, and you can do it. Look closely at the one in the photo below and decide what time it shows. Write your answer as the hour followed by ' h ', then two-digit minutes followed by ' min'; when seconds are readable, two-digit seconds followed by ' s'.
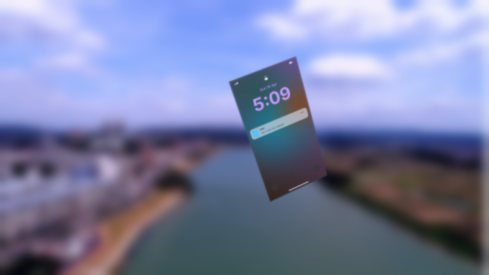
5 h 09 min
